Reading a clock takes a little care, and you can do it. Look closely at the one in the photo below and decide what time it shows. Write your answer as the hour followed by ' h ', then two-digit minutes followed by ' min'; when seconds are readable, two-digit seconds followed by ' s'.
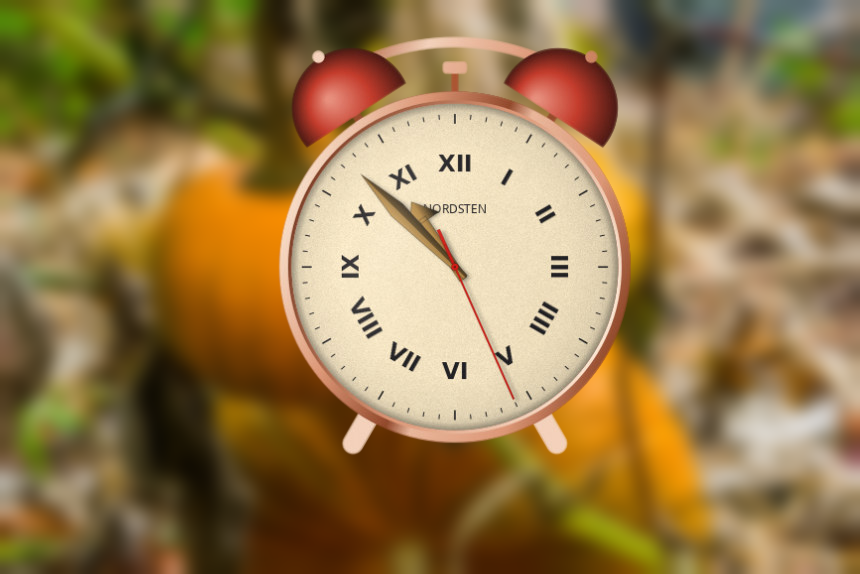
10 h 52 min 26 s
